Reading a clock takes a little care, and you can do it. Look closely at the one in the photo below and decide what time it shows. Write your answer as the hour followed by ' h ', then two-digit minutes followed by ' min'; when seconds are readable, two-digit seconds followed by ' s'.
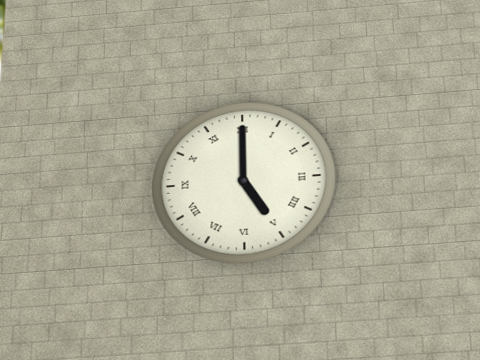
5 h 00 min
